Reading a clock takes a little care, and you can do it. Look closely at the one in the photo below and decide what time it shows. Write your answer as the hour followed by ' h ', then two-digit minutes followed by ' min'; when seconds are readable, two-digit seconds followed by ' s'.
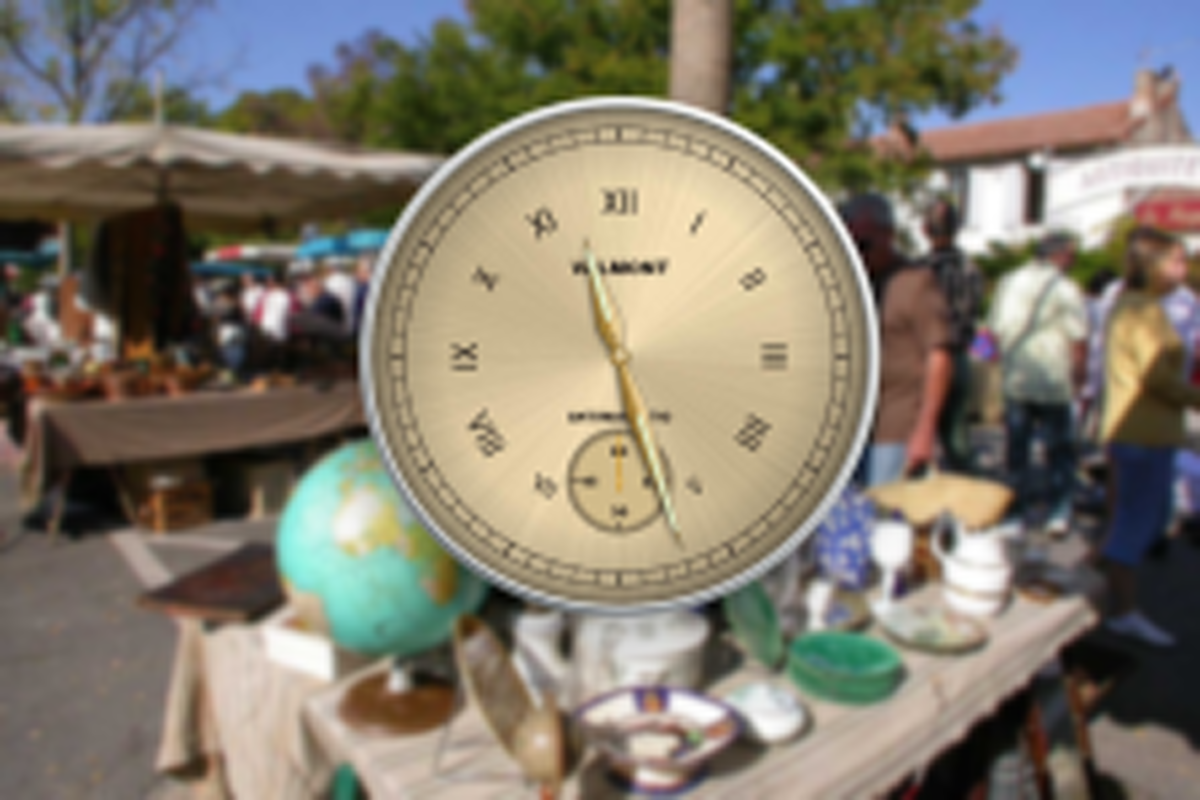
11 h 27 min
